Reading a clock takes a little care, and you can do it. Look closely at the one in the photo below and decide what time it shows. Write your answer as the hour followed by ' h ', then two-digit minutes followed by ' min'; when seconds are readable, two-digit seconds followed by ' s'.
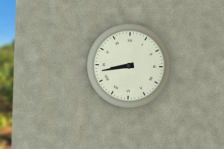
8 h 43 min
